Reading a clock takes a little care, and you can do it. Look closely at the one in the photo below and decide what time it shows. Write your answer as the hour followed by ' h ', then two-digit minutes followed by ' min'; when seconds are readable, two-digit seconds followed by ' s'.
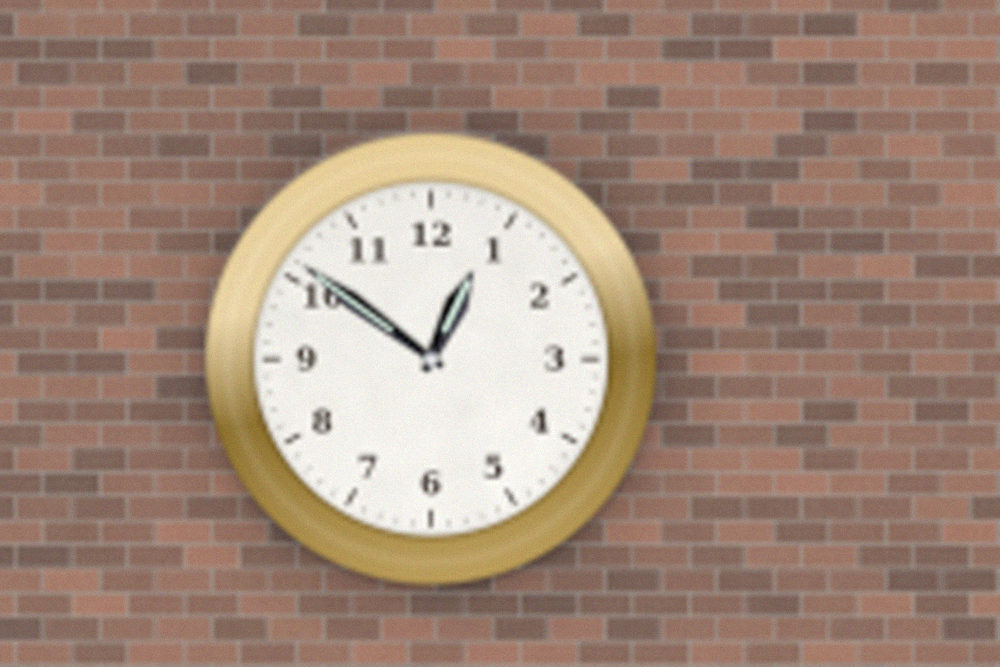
12 h 51 min
